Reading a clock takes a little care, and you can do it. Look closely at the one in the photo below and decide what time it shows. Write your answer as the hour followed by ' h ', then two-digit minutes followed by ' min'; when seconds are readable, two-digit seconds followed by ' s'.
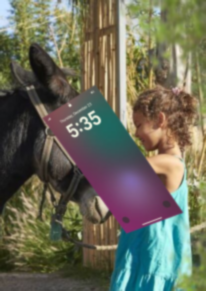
5 h 35 min
